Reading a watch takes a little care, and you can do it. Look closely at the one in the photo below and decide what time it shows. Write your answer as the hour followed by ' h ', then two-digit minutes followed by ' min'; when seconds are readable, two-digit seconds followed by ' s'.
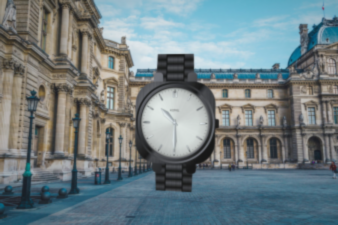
10 h 30 min
